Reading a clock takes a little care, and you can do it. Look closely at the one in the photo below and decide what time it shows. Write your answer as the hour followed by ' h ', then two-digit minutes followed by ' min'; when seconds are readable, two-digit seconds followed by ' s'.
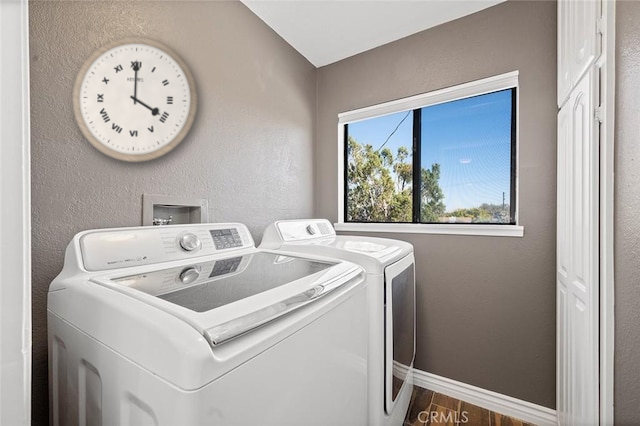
4 h 00 min
